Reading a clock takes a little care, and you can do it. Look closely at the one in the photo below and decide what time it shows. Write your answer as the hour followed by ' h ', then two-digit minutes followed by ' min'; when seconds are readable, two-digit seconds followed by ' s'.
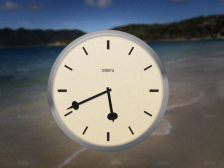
5 h 41 min
